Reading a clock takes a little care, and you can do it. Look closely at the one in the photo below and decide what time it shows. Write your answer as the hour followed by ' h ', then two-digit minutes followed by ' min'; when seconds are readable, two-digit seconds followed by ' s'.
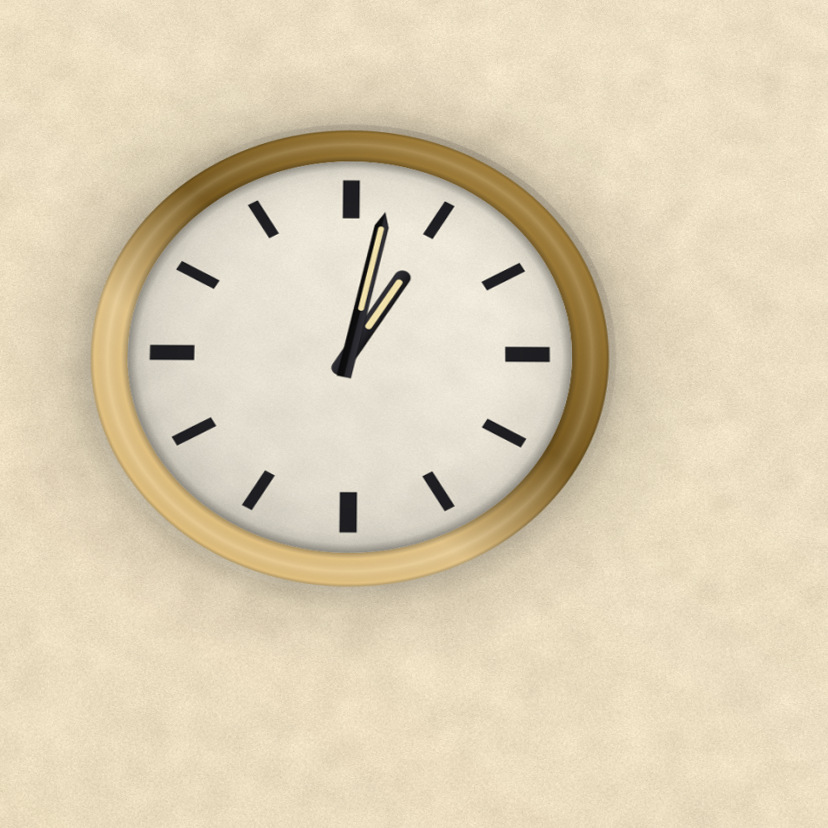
1 h 02 min
